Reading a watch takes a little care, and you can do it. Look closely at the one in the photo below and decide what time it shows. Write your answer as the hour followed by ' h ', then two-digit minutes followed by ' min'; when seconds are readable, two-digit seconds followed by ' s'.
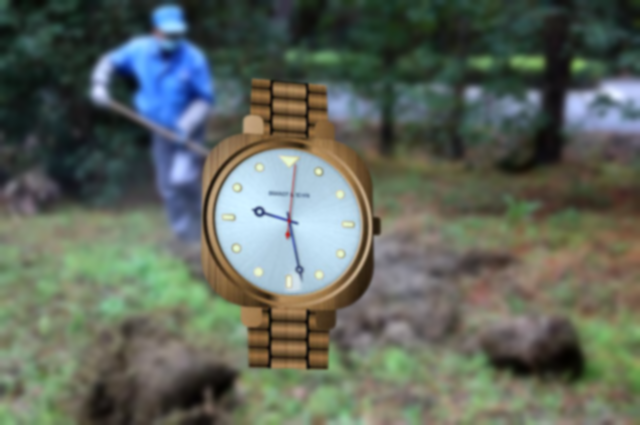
9 h 28 min 01 s
